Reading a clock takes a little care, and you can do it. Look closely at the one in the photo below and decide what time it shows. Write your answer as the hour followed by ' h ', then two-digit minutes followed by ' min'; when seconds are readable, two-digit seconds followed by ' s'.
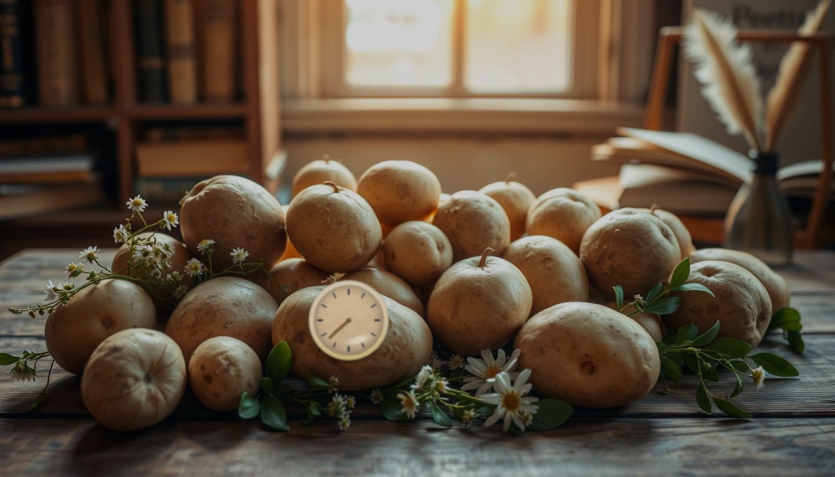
7 h 38 min
